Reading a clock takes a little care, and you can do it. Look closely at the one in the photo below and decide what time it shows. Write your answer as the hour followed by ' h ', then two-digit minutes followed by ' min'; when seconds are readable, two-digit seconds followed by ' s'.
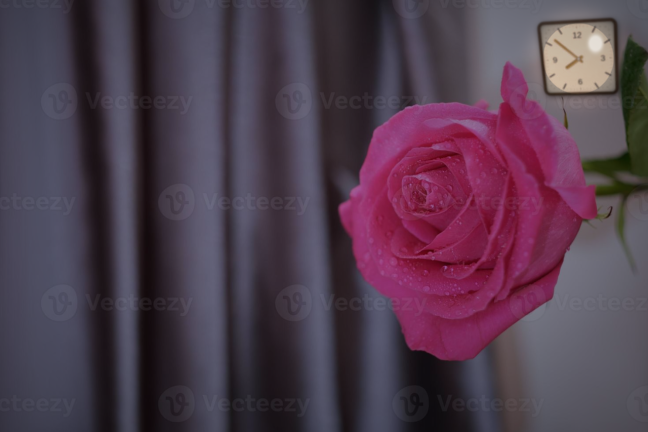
7 h 52 min
